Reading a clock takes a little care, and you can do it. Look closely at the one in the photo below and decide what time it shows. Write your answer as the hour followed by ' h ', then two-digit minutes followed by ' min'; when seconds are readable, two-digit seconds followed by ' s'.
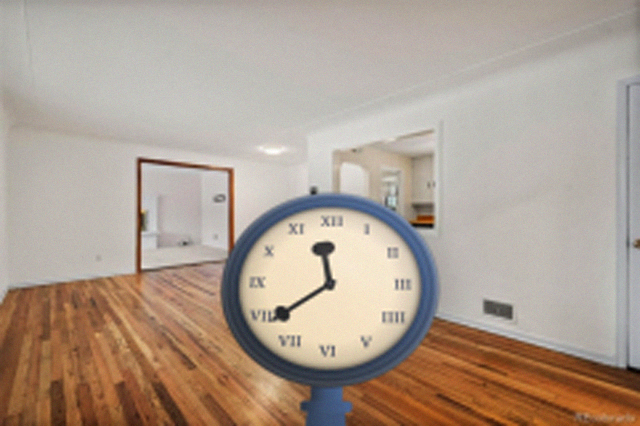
11 h 39 min
